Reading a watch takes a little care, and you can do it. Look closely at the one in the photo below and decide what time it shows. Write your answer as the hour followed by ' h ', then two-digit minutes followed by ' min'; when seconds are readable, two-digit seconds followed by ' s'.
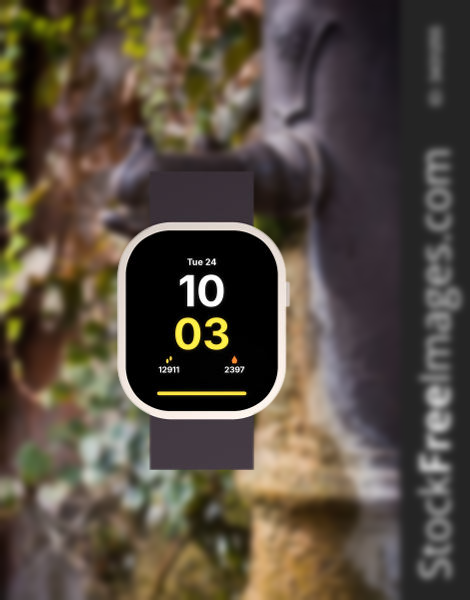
10 h 03 min
